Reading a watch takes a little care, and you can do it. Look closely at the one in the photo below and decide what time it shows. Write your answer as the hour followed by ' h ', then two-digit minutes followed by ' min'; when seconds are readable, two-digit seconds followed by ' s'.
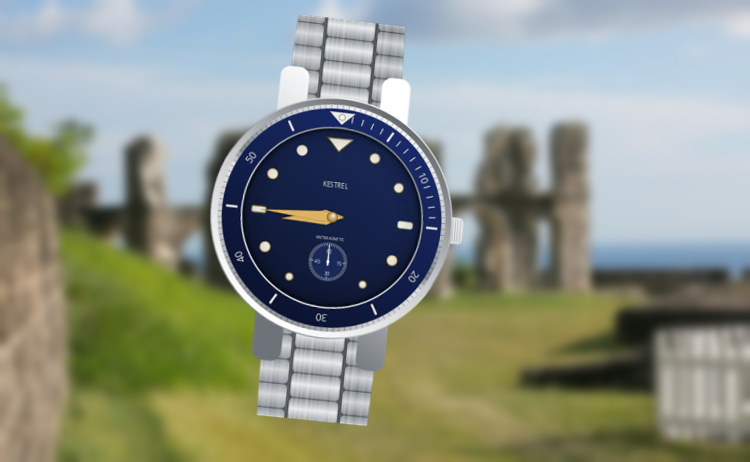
8 h 45 min
